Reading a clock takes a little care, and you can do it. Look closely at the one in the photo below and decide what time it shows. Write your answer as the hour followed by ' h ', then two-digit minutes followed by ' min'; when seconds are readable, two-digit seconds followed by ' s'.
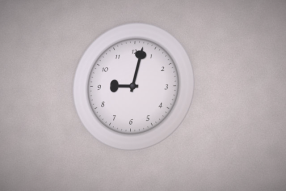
9 h 02 min
